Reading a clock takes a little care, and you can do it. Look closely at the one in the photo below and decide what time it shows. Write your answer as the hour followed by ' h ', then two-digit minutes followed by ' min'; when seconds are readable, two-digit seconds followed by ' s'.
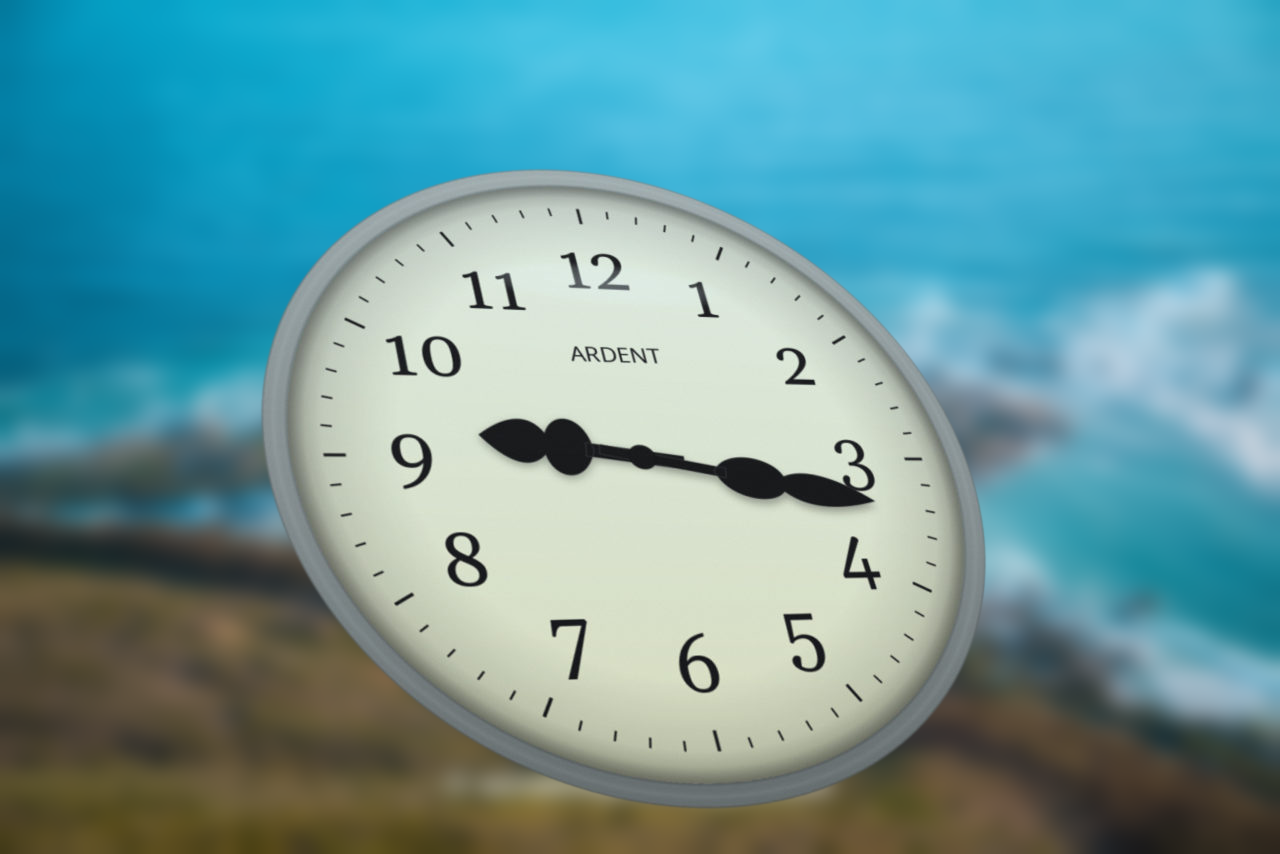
9 h 17 min
